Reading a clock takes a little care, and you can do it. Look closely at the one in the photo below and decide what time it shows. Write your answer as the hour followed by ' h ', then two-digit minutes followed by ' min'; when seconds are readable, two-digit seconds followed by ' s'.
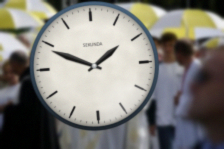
1 h 49 min
